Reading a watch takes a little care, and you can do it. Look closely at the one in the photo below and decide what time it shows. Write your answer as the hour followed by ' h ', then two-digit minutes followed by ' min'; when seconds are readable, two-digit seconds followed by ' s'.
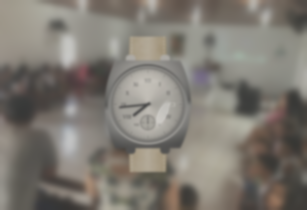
7 h 44 min
